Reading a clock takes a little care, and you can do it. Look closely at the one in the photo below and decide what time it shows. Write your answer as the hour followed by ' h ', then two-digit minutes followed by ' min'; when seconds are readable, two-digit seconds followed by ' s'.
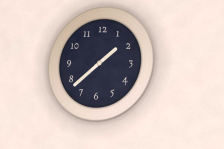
1 h 38 min
